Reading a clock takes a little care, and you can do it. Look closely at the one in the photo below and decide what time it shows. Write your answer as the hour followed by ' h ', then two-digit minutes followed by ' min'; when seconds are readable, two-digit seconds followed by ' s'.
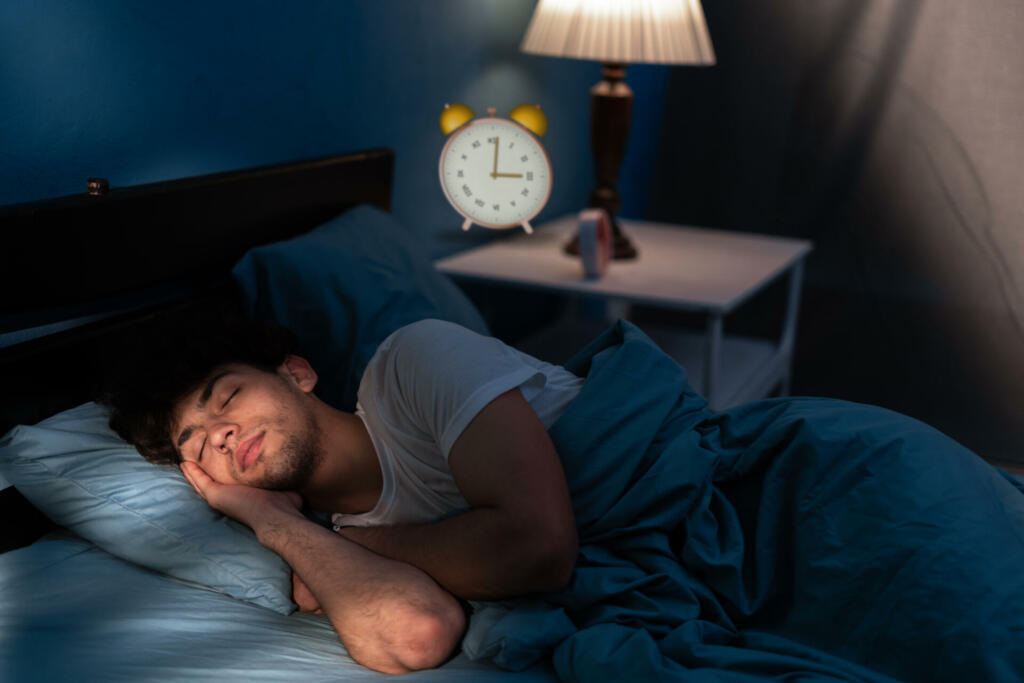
3 h 01 min
